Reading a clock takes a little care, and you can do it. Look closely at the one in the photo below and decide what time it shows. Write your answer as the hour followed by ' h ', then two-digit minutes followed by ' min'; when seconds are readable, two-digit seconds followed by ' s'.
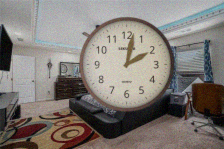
2 h 02 min
